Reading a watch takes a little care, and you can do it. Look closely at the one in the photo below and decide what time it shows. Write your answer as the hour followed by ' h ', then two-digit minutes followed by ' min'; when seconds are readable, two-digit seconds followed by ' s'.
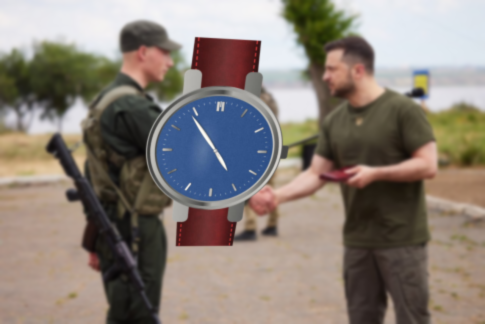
4 h 54 min
